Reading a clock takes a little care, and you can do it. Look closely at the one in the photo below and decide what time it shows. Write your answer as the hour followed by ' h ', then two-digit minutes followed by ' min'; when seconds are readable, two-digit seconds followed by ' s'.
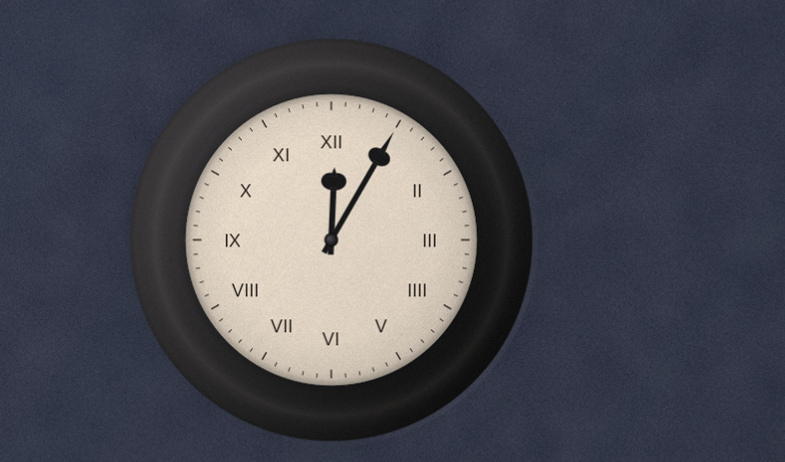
12 h 05 min
